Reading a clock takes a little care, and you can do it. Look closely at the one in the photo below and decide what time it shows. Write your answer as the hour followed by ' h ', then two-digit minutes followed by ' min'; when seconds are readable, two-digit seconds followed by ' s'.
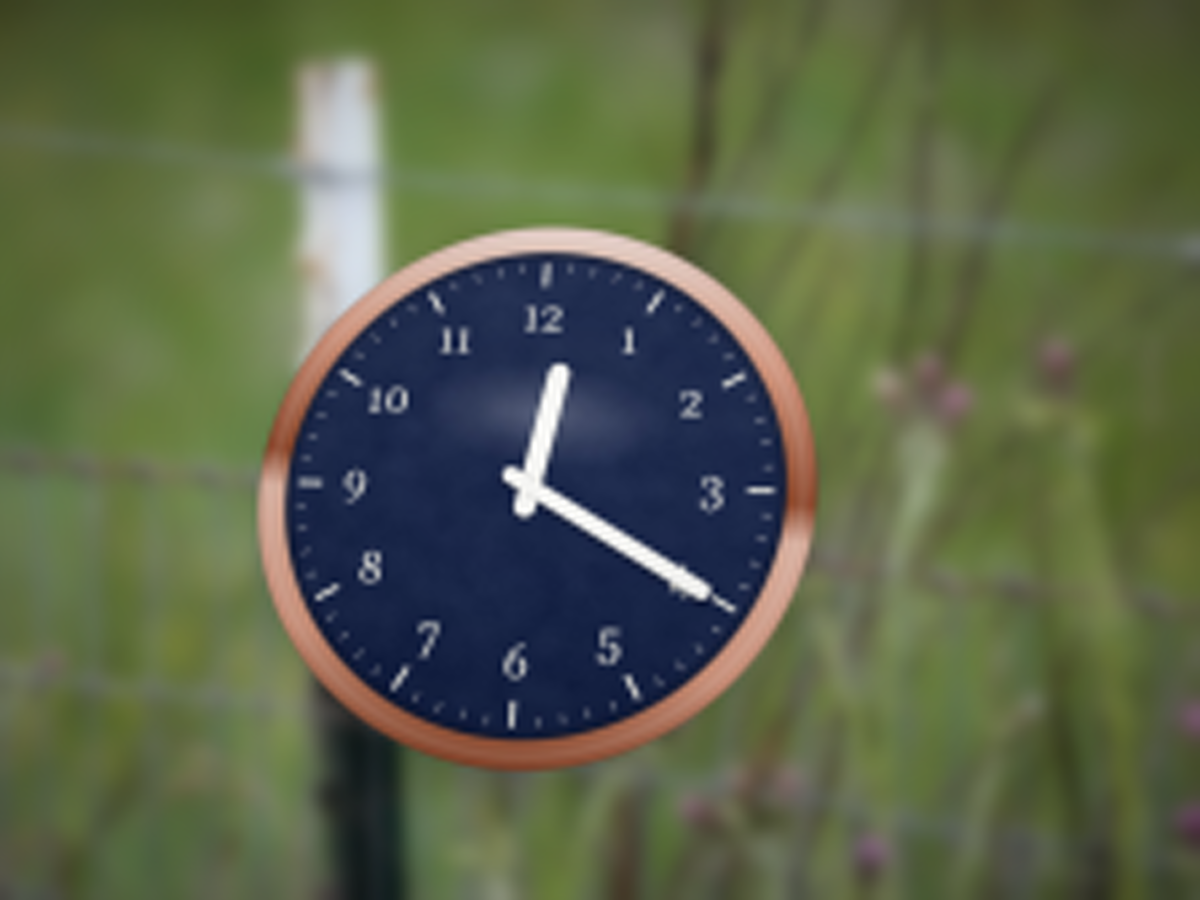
12 h 20 min
